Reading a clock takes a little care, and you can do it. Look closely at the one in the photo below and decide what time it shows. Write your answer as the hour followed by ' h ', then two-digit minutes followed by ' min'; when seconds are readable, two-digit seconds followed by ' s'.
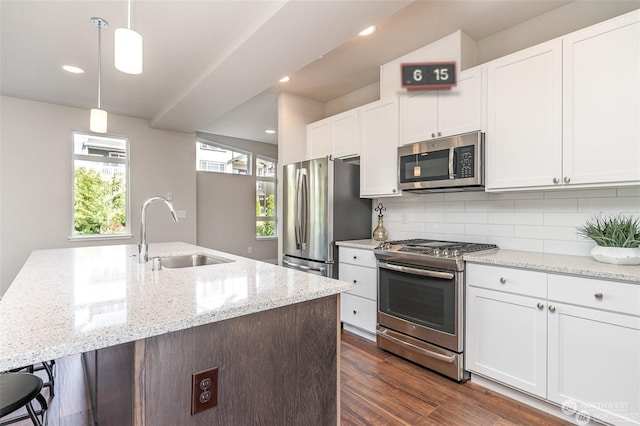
6 h 15 min
